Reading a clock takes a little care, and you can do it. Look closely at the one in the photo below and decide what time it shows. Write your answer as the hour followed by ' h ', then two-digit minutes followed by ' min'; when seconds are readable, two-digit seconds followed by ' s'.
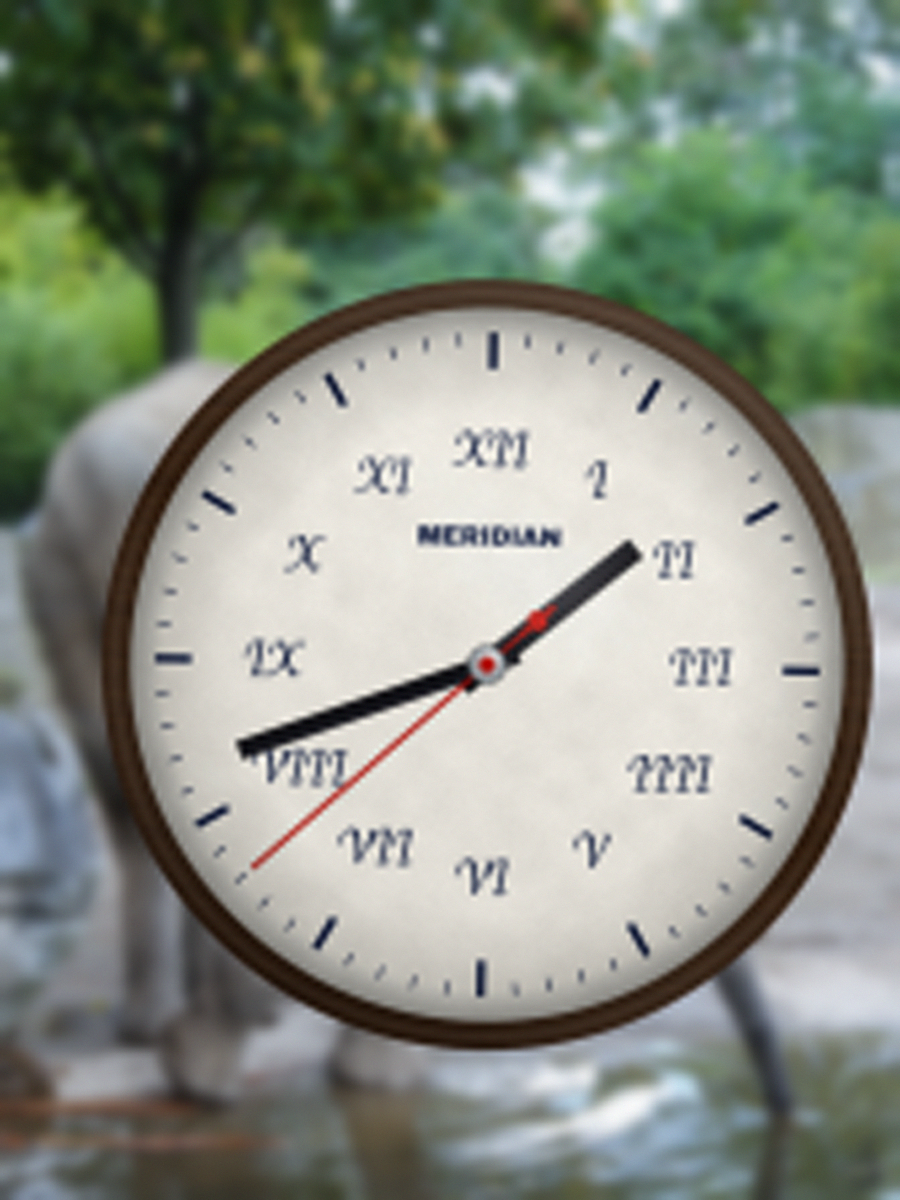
1 h 41 min 38 s
